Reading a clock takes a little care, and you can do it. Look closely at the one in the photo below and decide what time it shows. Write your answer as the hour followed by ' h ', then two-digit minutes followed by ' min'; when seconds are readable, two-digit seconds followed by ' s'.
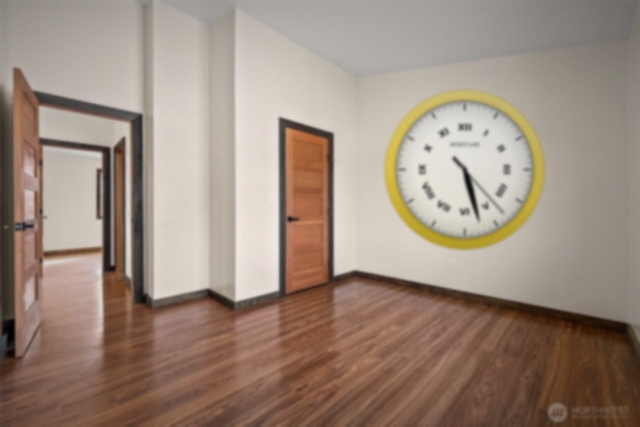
5 h 27 min 23 s
